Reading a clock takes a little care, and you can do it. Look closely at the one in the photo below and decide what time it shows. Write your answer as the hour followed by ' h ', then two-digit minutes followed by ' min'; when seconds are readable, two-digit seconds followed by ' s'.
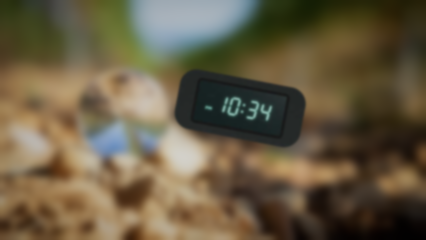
10 h 34 min
